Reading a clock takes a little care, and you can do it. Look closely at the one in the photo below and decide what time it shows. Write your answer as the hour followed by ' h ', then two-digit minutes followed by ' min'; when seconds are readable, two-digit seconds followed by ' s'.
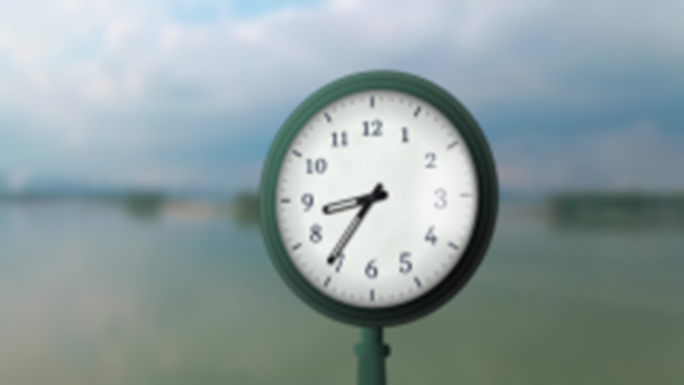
8 h 36 min
